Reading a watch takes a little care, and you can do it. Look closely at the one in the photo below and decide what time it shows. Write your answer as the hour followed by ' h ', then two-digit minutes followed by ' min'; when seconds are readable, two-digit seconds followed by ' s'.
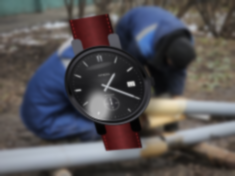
1 h 20 min
